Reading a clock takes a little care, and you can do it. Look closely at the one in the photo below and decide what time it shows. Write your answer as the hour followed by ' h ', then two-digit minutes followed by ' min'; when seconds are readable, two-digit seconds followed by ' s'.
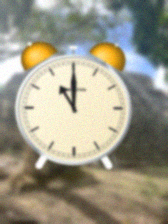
11 h 00 min
